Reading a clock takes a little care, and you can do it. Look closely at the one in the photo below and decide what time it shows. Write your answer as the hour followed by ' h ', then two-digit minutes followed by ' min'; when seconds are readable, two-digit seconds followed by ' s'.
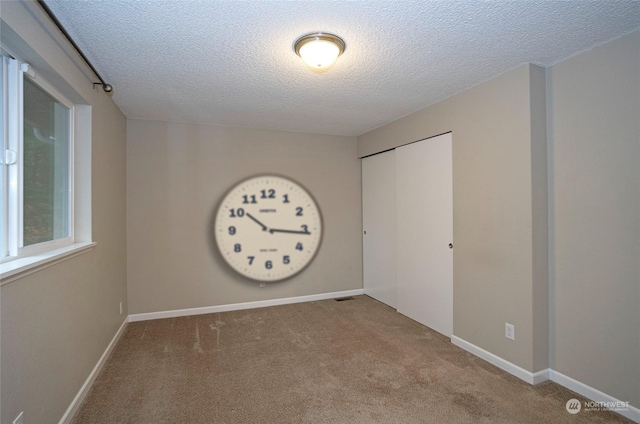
10 h 16 min
